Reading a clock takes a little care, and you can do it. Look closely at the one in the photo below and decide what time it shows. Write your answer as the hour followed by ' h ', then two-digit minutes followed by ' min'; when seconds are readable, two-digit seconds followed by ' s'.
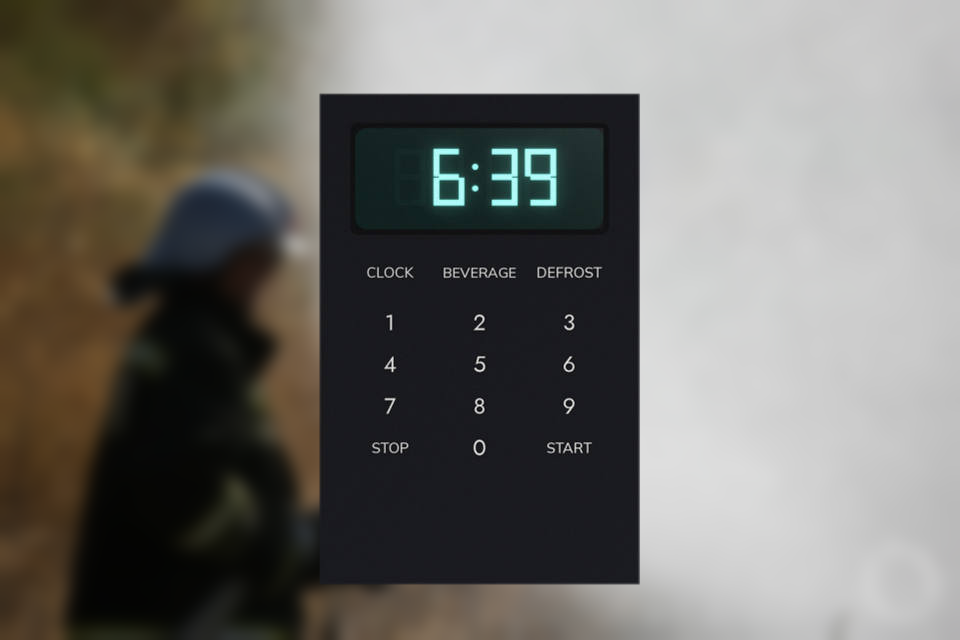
6 h 39 min
